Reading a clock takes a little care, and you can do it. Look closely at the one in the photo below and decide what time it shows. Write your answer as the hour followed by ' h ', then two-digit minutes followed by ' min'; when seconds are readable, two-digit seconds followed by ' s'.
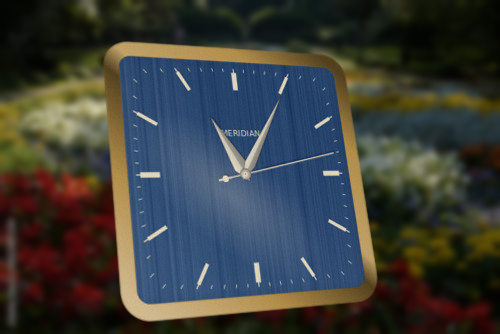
11 h 05 min 13 s
